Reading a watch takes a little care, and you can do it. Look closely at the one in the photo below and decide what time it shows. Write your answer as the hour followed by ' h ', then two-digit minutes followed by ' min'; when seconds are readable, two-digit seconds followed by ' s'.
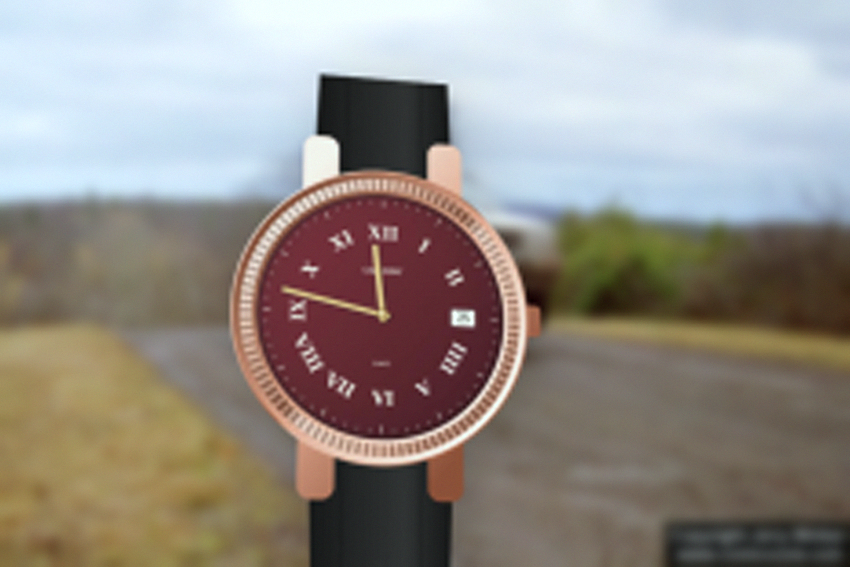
11 h 47 min
